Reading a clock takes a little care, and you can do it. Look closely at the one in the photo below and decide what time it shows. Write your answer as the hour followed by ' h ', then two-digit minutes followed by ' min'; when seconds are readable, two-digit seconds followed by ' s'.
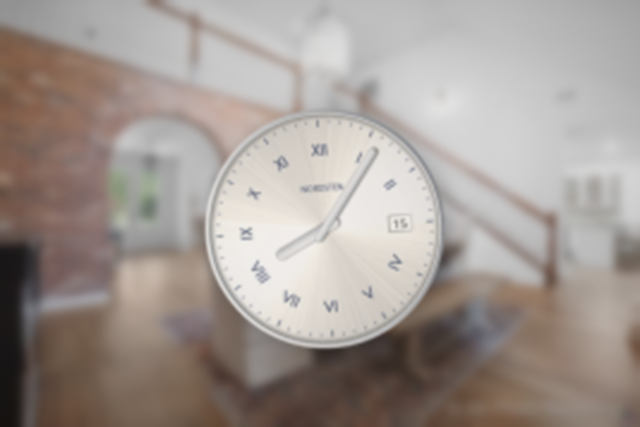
8 h 06 min
